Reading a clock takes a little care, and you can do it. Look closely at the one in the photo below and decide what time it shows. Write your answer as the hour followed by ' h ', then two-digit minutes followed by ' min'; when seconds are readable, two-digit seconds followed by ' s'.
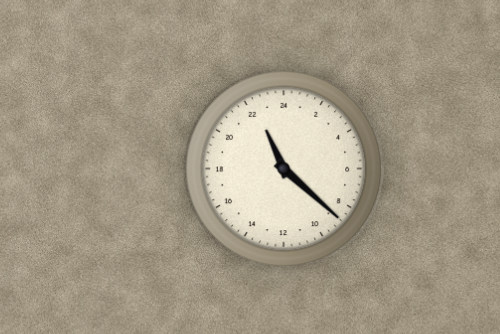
22 h 22 min
